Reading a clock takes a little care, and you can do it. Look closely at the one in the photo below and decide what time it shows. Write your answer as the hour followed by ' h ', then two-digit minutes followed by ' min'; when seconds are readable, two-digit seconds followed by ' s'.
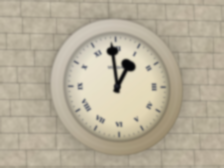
12 h 59 min
